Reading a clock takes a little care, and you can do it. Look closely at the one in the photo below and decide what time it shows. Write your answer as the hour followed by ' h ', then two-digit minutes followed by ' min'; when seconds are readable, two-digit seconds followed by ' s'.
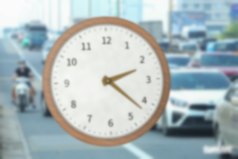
2 h 22 min
